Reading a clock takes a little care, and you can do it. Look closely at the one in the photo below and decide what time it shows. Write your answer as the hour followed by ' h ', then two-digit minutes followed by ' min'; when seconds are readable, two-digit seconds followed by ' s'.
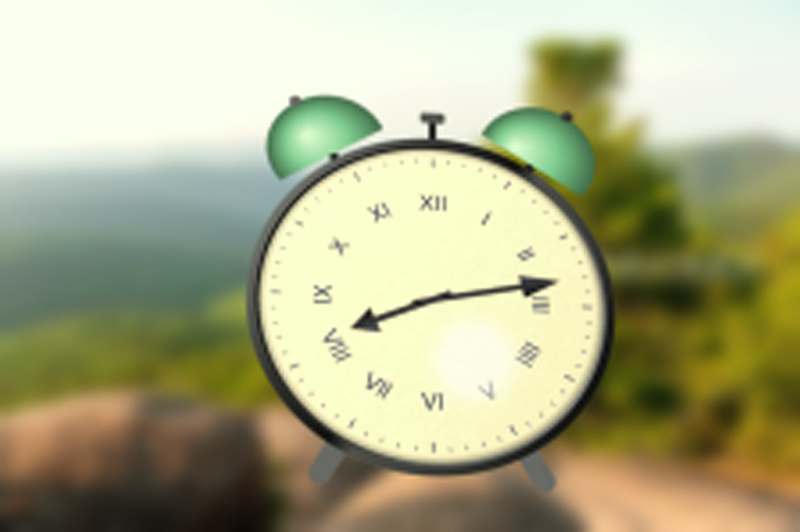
8 h 13 min
